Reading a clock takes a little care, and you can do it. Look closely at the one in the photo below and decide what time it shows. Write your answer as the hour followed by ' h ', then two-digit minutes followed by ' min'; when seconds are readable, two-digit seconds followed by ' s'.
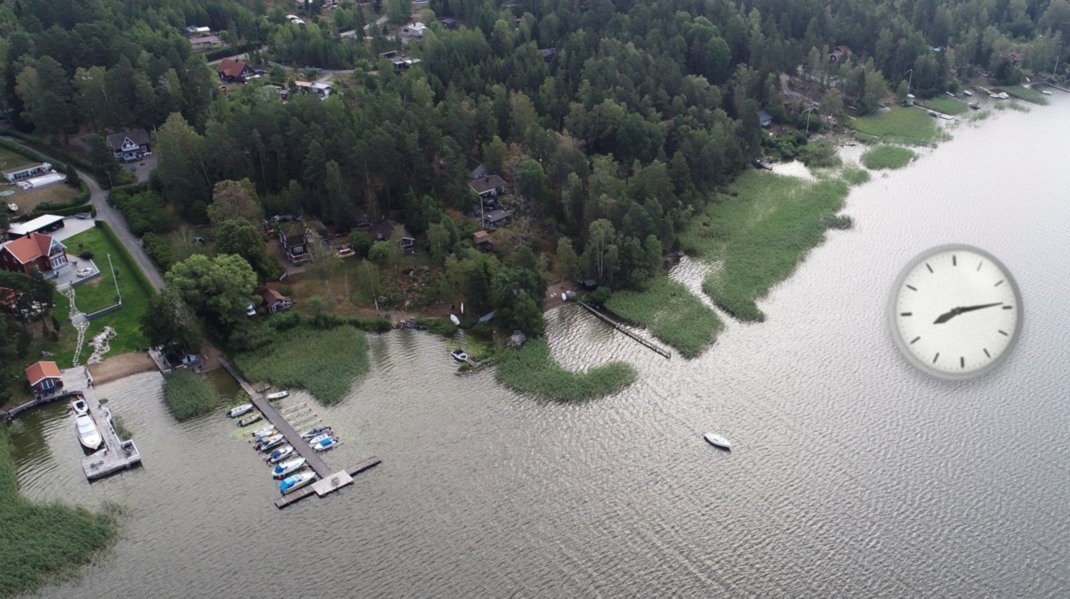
8 h 14 min
